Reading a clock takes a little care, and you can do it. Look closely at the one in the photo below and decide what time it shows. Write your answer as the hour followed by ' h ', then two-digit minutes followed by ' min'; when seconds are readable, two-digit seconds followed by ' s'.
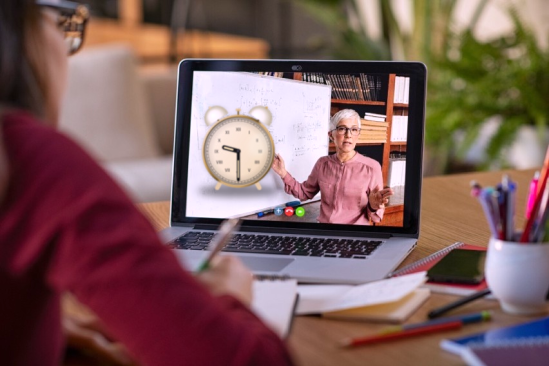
9 h 30 min
